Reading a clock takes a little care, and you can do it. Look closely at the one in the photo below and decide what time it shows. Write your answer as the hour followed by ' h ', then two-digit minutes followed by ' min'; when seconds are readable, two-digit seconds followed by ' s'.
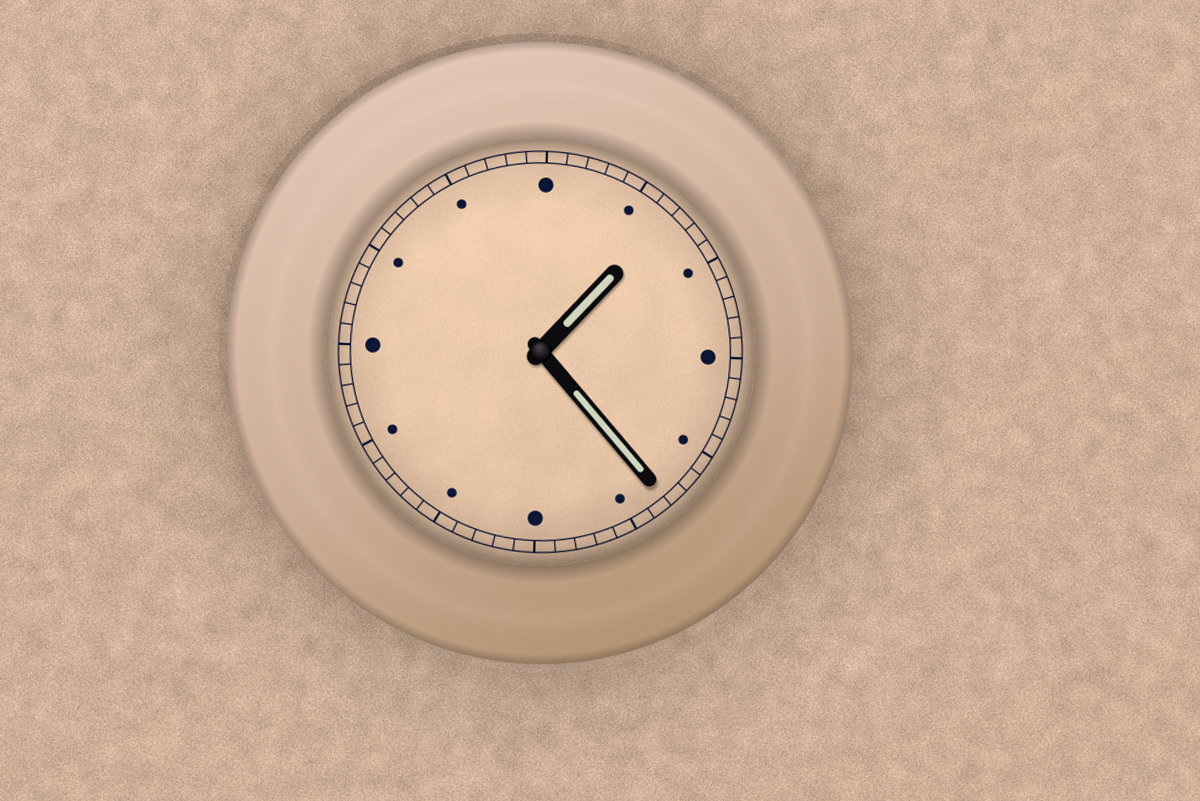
1 h 23 min
